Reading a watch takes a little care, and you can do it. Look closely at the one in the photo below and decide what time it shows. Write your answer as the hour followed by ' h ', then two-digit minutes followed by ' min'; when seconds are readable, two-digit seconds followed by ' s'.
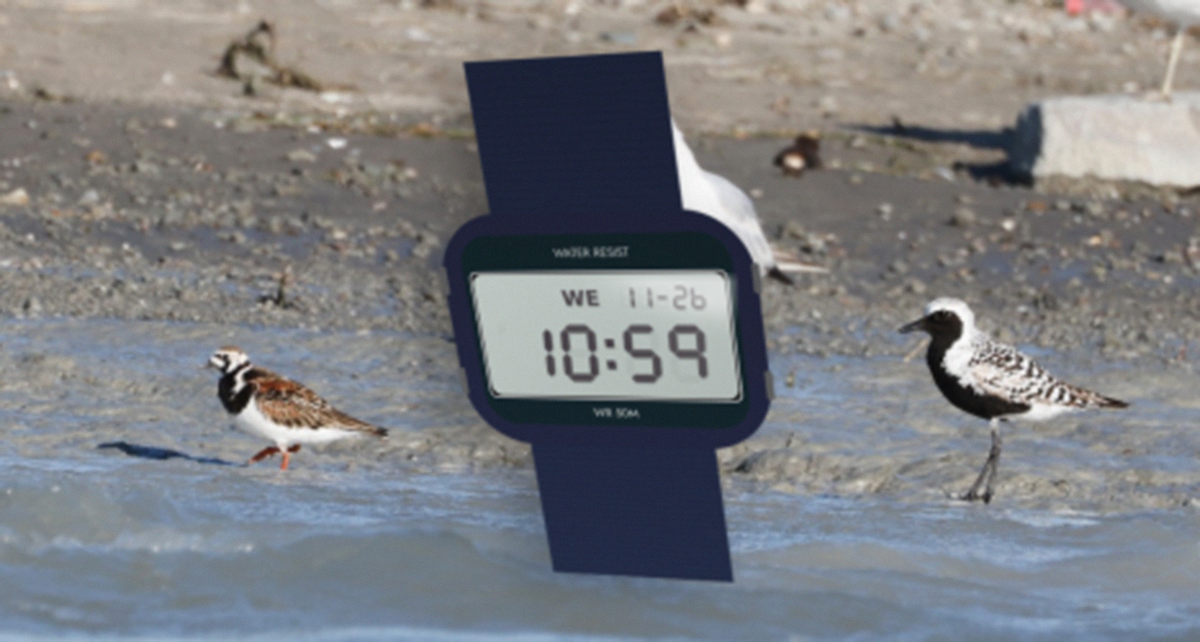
10 h 59 min
